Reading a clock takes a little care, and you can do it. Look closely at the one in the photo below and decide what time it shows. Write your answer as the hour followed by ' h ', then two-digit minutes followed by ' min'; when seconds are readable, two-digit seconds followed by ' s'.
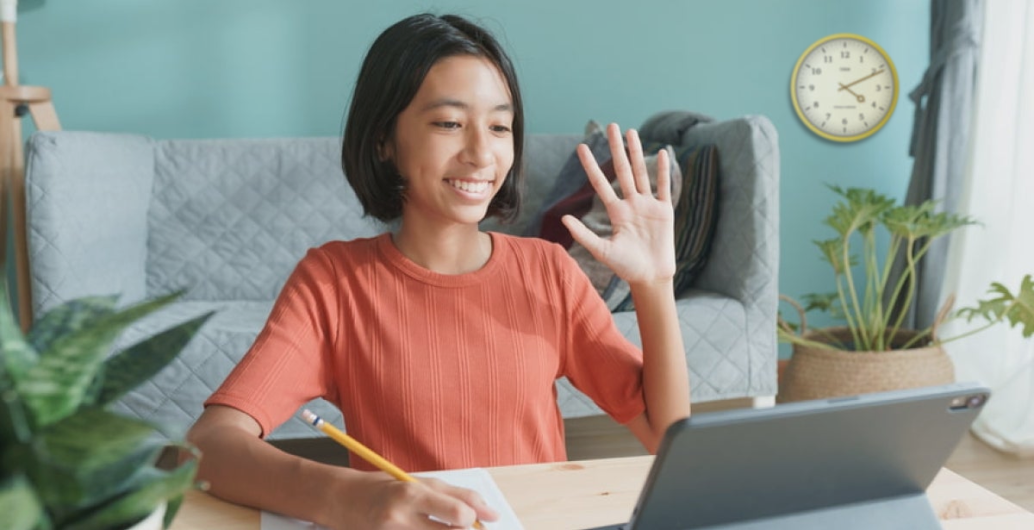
4 h 11 min
